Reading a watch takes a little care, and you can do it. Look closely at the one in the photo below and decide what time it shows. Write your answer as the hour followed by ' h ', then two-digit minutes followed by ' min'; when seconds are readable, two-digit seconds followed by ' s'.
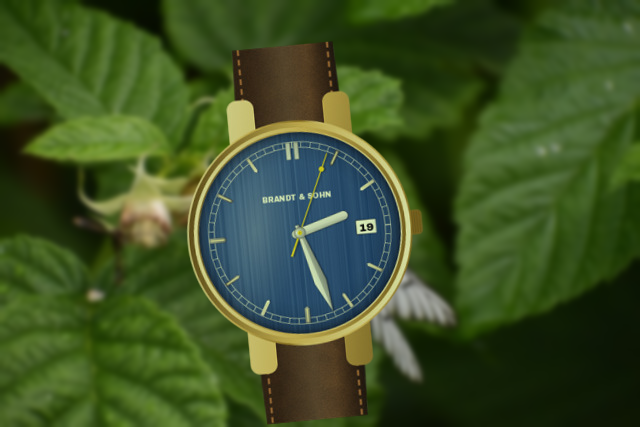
2 h 27 min 04 s
